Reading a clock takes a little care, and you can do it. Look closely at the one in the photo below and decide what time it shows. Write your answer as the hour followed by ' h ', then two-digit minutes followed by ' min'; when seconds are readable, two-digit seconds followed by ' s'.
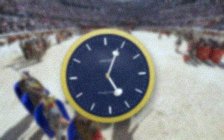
5 h 04 min
